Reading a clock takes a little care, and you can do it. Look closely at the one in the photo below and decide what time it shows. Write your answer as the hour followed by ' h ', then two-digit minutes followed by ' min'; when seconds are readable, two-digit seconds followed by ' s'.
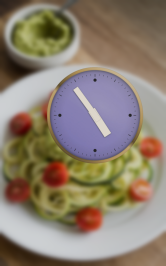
4 h 54 min
